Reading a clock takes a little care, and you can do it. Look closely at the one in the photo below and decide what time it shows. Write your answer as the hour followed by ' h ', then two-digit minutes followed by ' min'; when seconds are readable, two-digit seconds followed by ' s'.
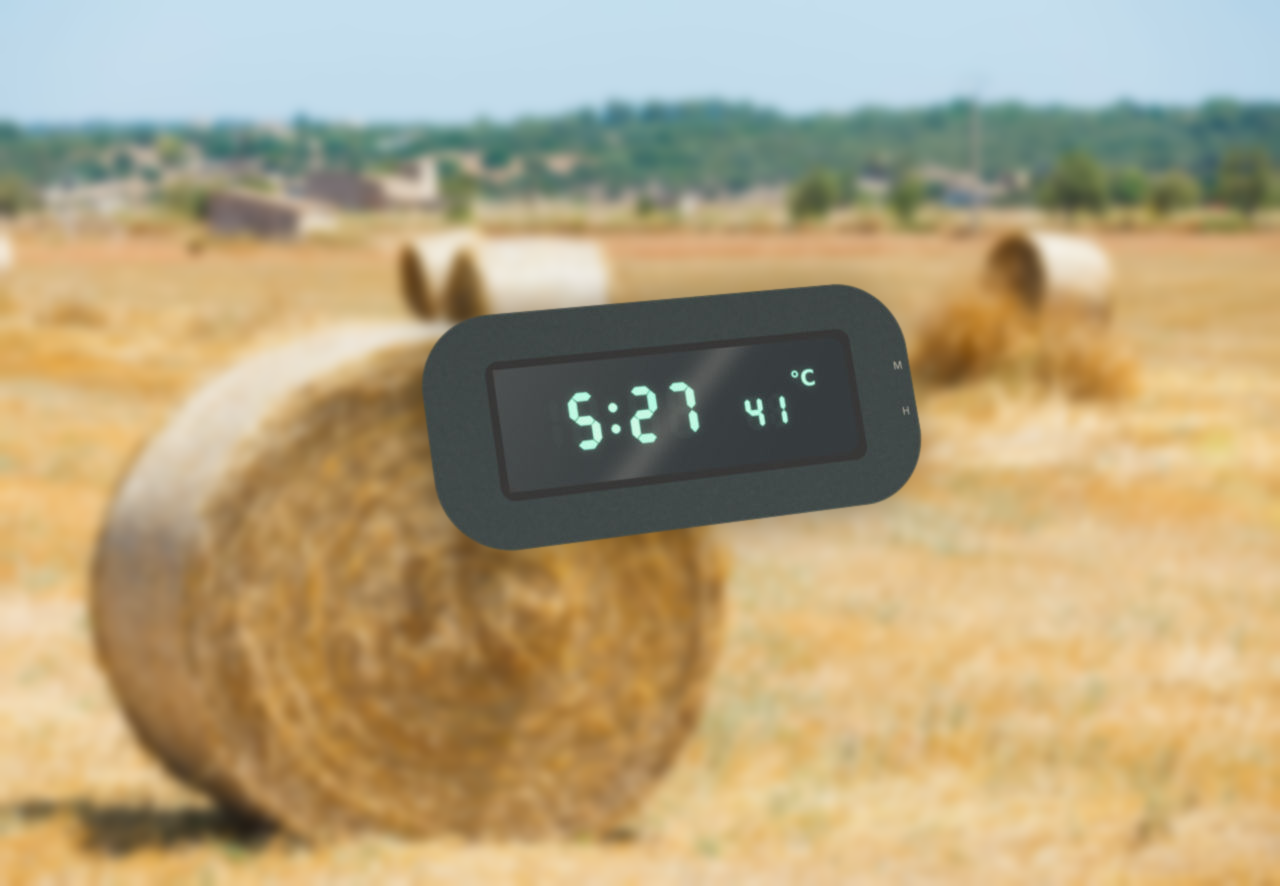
5 h 27 min
